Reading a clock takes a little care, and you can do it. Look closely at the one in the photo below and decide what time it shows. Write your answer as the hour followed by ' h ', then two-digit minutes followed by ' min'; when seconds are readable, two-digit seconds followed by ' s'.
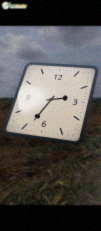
2 h 34 min
